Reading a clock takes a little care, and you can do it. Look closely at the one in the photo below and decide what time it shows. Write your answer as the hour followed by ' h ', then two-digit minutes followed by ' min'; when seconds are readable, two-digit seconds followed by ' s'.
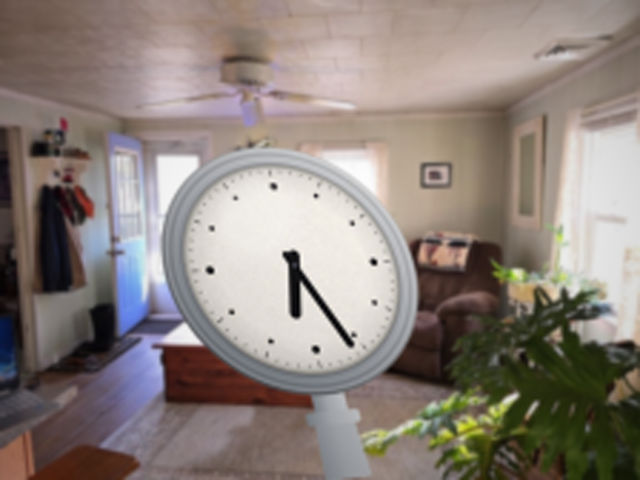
6 h 26 min
